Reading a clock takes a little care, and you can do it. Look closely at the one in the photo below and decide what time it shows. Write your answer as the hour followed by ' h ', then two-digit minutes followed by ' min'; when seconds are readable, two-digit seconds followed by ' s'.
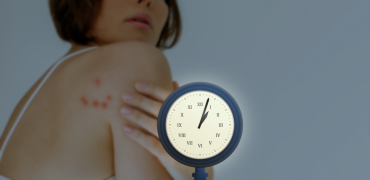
1 h 03 min
